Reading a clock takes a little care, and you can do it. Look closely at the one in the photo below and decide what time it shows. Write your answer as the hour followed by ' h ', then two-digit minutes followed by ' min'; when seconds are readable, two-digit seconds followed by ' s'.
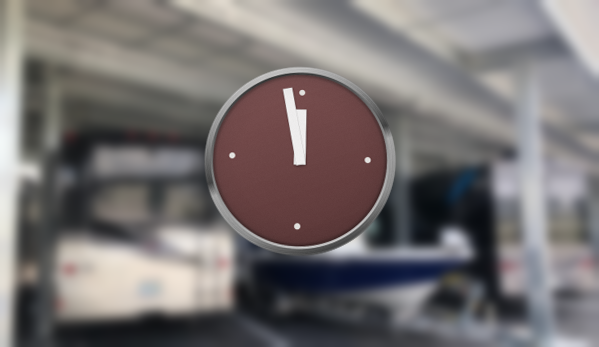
11 h 58 min
